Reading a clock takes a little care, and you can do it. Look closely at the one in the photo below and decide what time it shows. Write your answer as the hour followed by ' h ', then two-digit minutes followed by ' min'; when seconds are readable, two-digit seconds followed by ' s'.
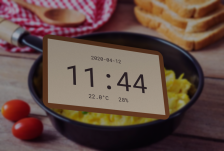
11 h 44 min
